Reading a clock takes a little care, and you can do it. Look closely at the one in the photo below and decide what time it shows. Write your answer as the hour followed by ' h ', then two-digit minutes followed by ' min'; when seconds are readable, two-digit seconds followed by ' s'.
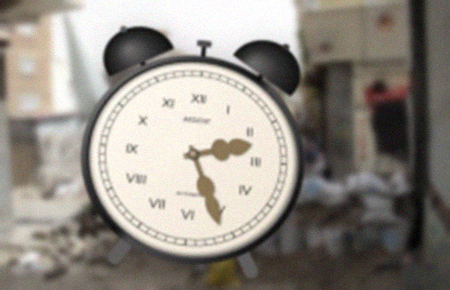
2 h 26 min
